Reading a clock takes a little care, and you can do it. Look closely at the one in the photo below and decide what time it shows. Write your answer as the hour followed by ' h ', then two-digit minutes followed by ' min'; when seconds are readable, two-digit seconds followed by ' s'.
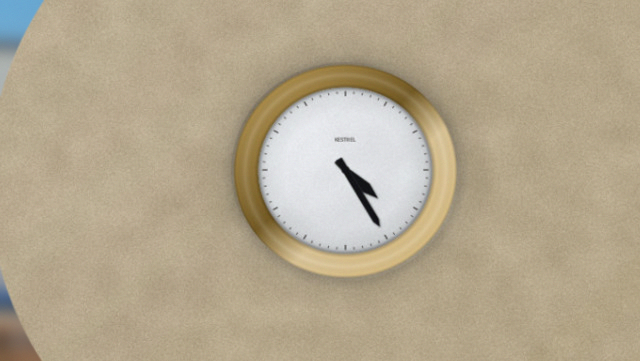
4 h 25 min
